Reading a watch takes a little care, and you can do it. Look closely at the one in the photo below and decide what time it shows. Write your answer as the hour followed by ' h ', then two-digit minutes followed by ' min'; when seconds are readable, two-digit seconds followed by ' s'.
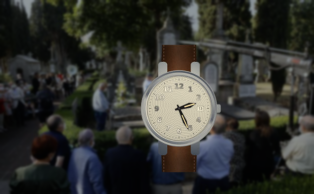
2 h 26 min
